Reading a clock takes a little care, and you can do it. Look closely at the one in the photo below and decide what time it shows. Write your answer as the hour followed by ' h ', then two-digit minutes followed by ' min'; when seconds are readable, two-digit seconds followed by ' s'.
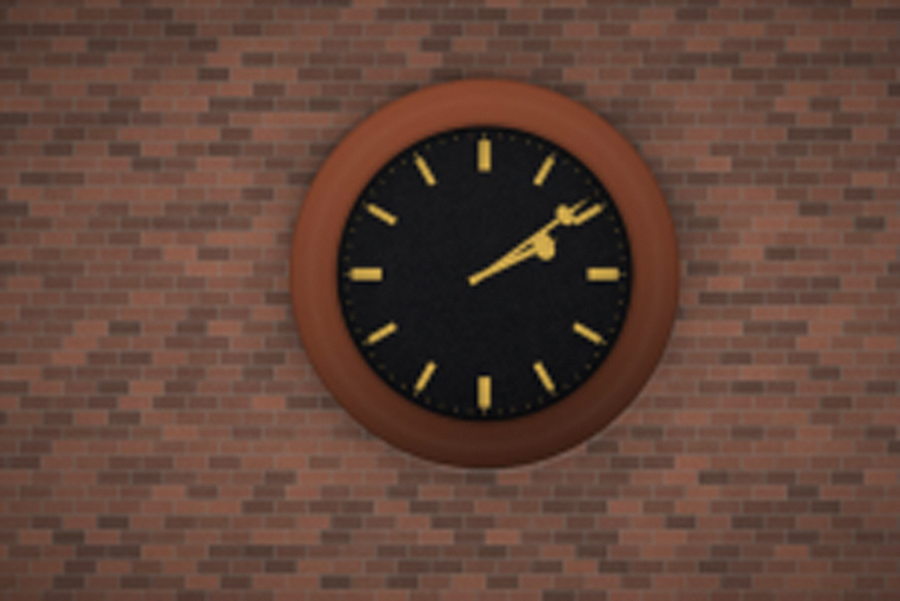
2 h 09 min
